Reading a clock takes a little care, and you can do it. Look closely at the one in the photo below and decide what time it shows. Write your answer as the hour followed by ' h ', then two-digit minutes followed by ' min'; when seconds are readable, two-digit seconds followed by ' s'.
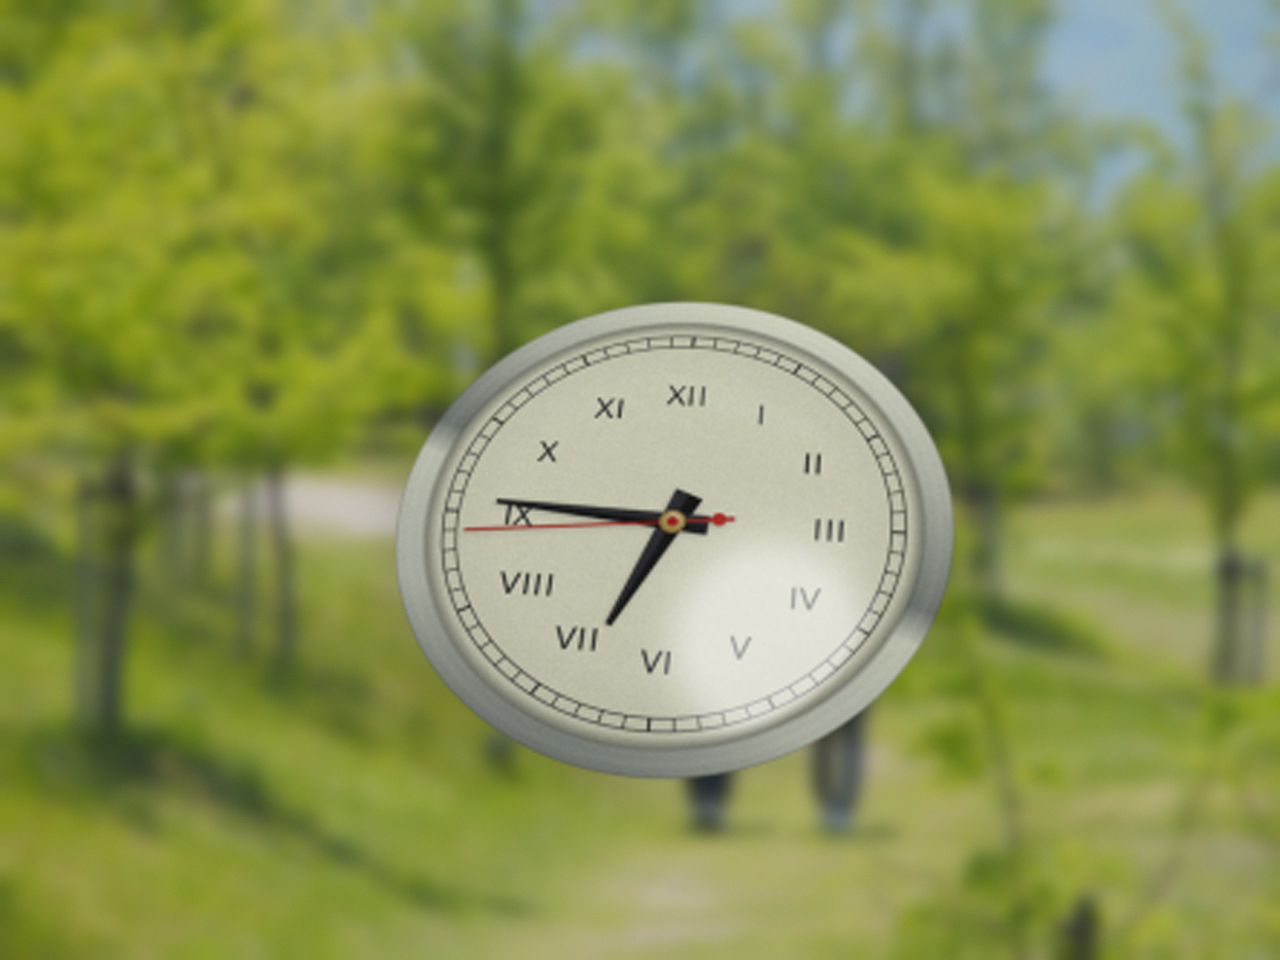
6 h 45 min 44 s
